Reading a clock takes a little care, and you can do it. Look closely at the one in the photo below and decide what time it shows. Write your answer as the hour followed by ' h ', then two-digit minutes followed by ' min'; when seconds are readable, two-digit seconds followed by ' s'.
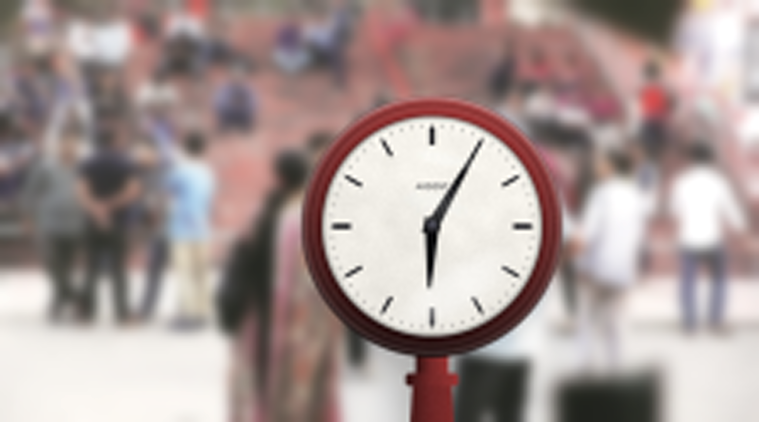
6 h 05 min
